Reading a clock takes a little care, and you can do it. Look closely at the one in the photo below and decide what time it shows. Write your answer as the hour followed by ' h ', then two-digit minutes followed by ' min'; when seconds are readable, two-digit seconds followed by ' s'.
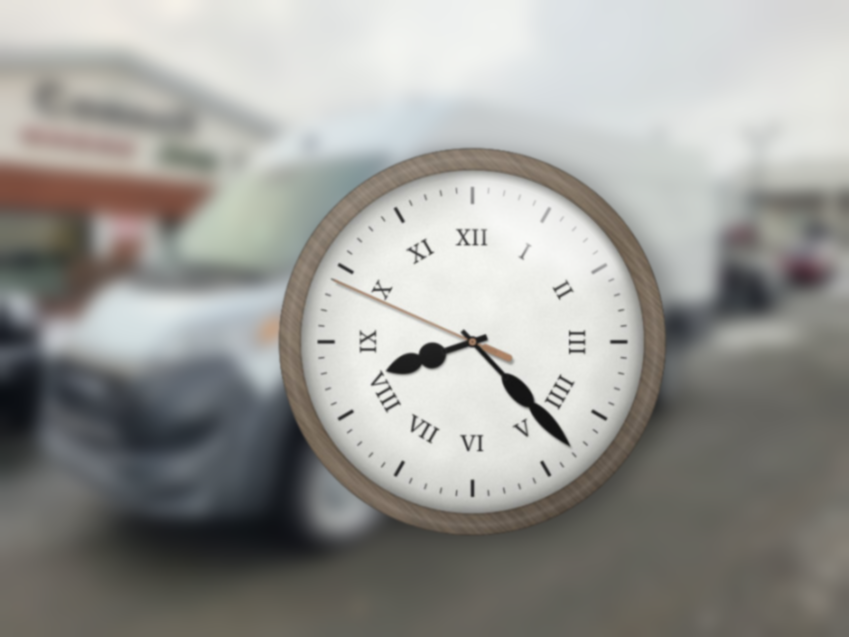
8 h 22 min 49 s
